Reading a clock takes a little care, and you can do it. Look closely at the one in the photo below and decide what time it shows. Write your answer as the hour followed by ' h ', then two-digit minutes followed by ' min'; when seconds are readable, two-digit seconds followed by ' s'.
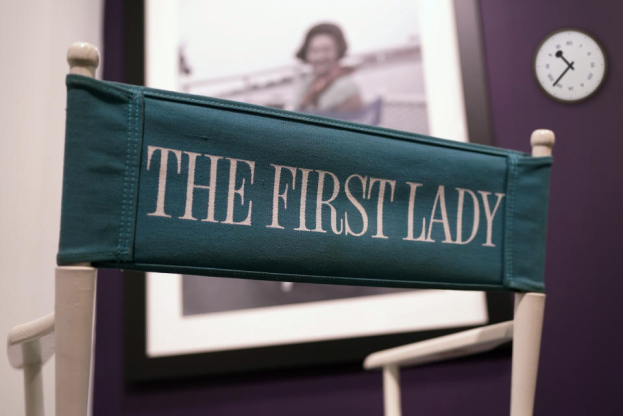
10 h 37 min
